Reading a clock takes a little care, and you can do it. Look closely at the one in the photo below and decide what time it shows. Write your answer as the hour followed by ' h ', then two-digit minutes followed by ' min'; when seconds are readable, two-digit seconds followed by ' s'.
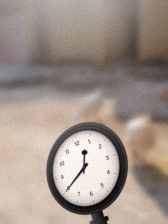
12 h 40 min
